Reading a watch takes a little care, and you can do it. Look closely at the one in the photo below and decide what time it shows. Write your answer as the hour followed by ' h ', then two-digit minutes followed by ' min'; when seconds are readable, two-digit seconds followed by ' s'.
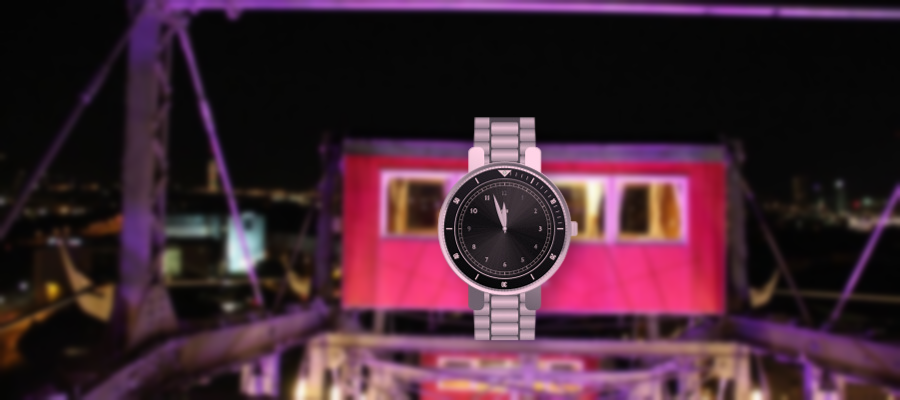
11 h 57 min
